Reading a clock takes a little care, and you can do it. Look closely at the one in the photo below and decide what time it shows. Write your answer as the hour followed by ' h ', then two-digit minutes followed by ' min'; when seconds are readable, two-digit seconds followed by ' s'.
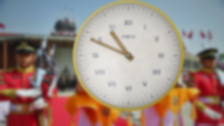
10 h 49 min
